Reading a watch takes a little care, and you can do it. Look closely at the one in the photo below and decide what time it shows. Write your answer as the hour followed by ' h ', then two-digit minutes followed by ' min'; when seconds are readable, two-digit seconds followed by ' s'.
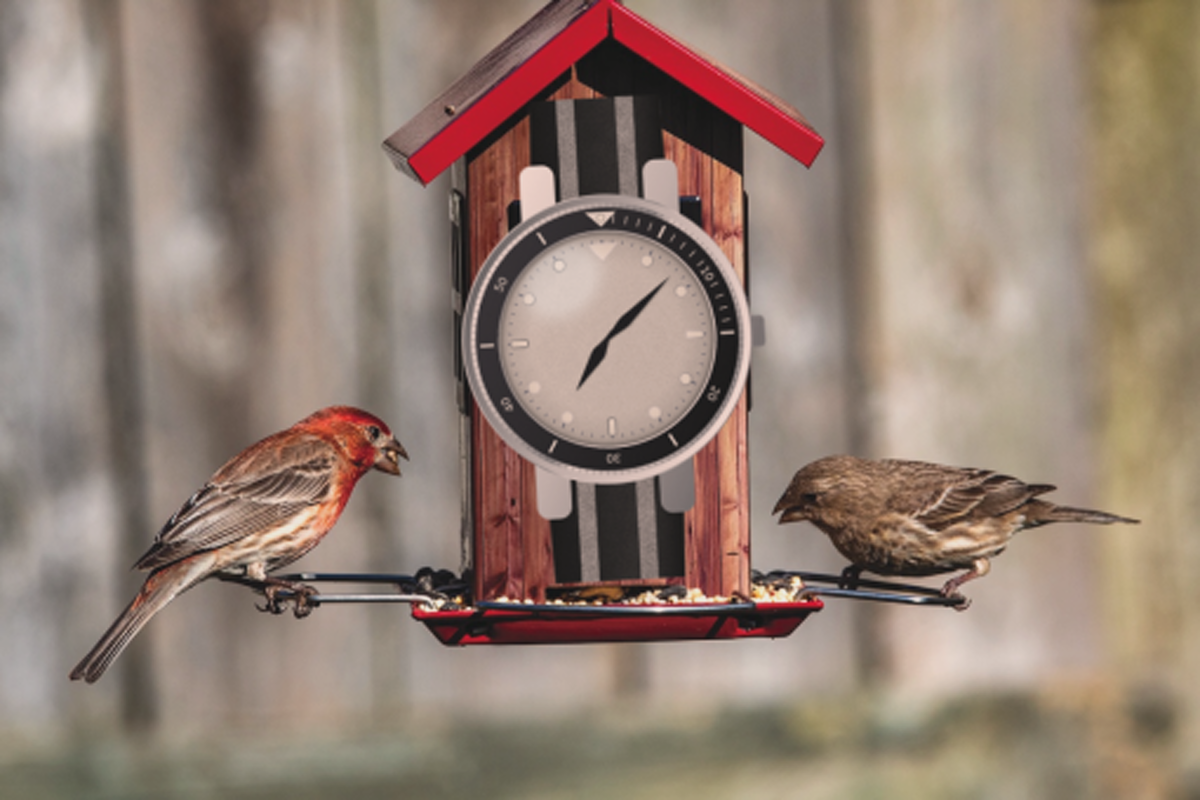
7 h 08 min
